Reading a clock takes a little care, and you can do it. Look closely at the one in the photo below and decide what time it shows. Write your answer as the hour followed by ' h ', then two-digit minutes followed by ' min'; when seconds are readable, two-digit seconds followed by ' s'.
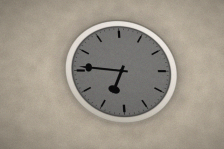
6 h 46 min
